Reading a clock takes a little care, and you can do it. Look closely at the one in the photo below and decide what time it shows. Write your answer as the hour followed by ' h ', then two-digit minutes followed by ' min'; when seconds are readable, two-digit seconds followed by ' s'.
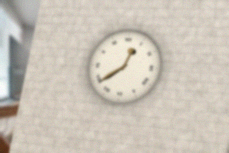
12 h 39 min
